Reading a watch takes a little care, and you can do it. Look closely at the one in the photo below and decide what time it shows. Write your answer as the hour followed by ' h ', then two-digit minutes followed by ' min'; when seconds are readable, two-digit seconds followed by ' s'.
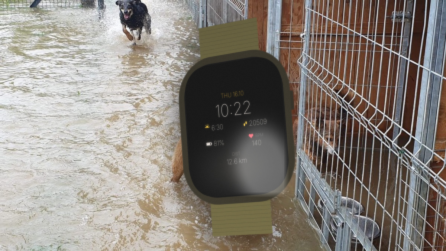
10 h 22 min
